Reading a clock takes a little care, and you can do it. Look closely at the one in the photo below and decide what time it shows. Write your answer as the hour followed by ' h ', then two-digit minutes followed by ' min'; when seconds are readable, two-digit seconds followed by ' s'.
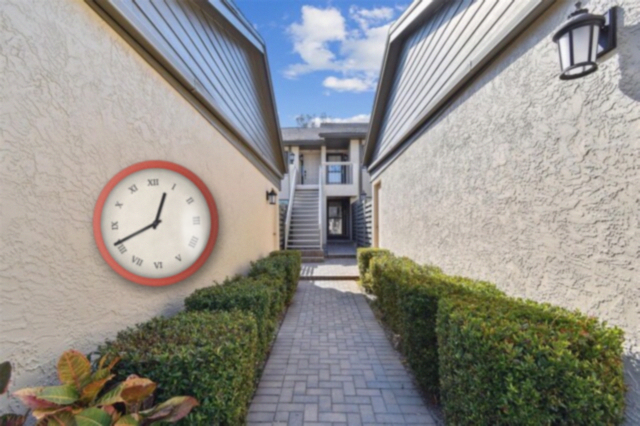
12 h 41 min
